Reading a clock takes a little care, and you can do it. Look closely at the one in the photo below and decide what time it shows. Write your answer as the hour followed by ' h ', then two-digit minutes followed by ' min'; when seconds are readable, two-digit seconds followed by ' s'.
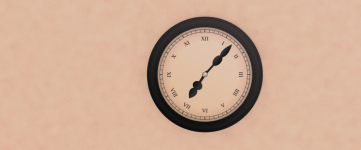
7 h 07 min
